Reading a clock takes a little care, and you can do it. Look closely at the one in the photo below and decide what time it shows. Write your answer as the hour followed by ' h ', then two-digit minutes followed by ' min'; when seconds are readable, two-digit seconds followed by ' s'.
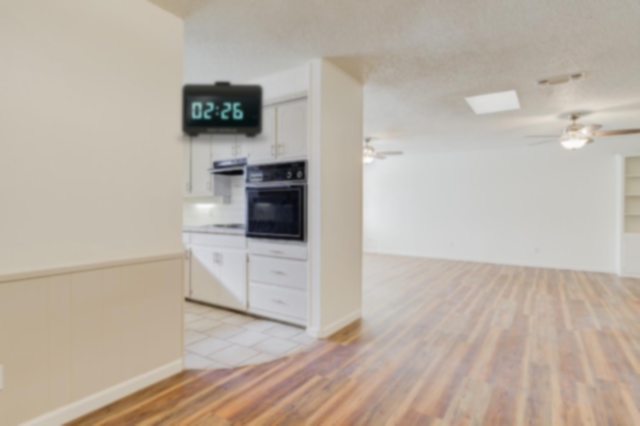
2 h 26 min
